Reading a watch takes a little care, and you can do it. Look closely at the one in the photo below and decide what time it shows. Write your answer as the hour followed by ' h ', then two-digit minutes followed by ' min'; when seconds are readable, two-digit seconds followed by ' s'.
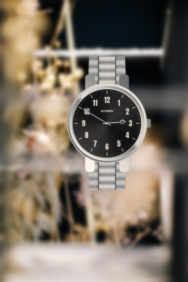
2 h 50 min
